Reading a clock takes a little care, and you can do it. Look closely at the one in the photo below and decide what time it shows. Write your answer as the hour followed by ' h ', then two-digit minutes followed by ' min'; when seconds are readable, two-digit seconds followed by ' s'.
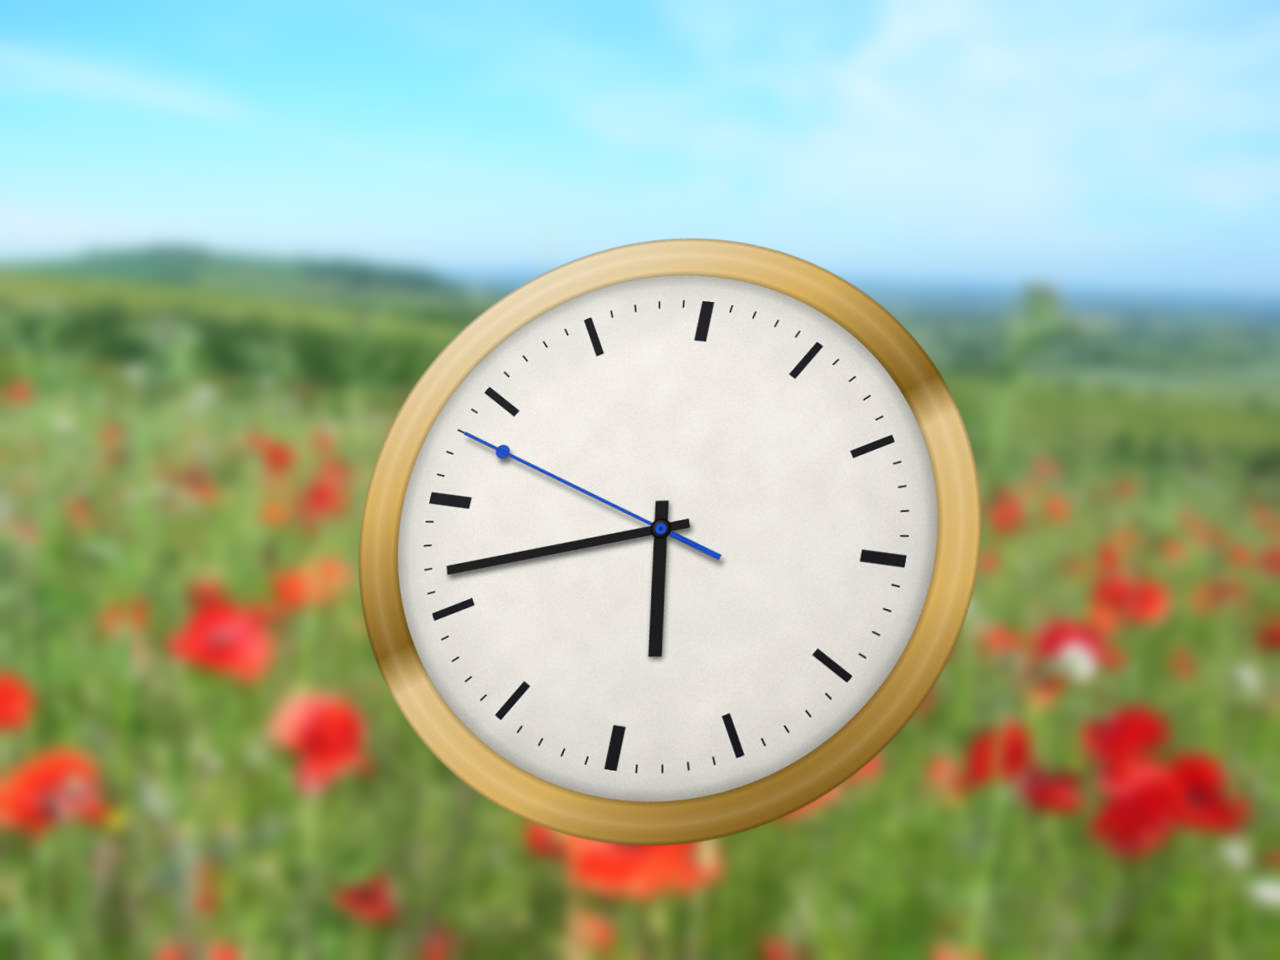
5 h 41 min 48 s
